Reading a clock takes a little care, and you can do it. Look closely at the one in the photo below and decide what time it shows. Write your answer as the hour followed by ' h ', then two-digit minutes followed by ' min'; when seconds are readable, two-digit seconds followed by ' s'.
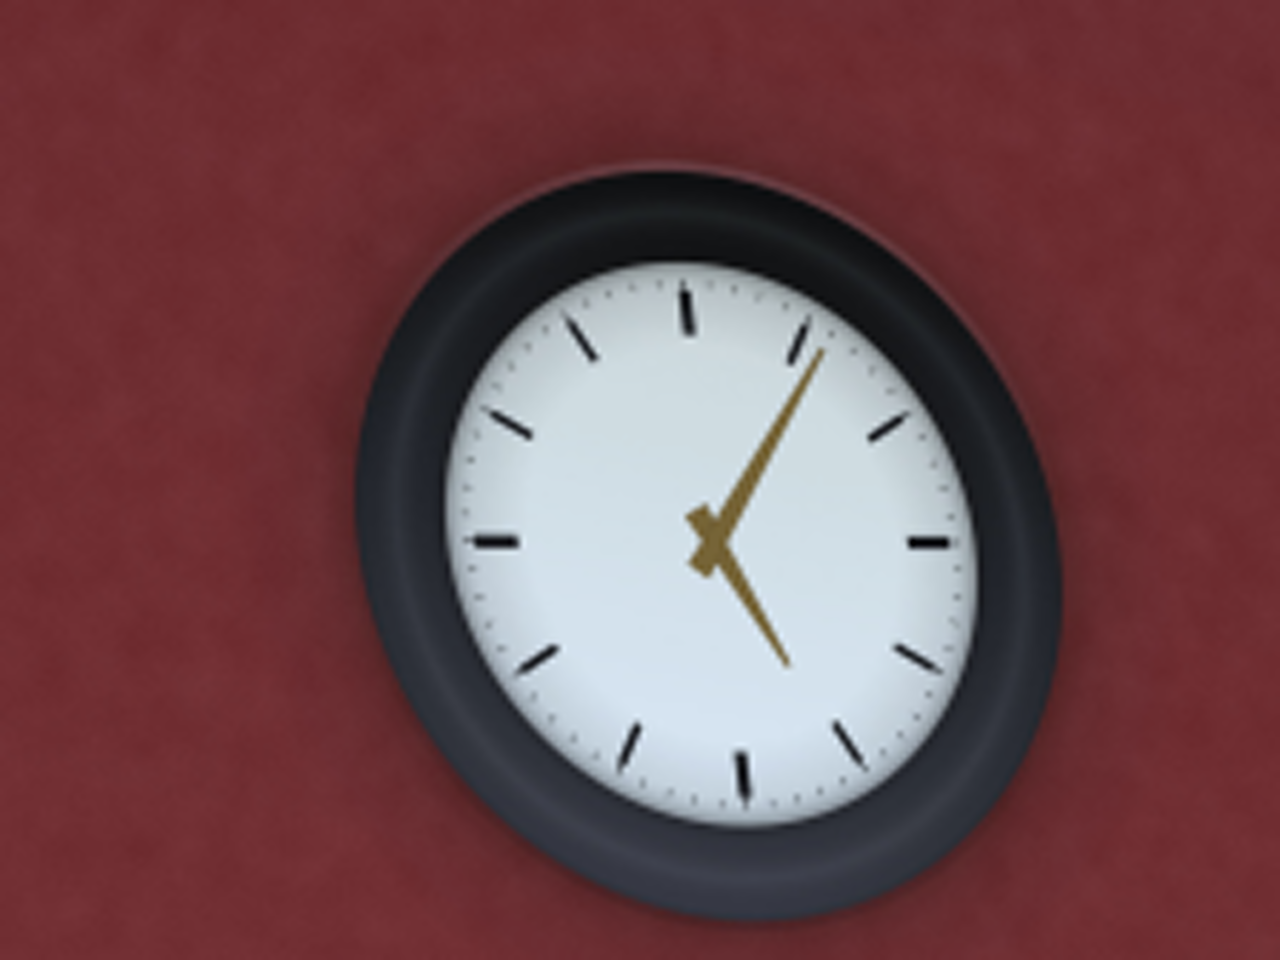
5 h 06 min
